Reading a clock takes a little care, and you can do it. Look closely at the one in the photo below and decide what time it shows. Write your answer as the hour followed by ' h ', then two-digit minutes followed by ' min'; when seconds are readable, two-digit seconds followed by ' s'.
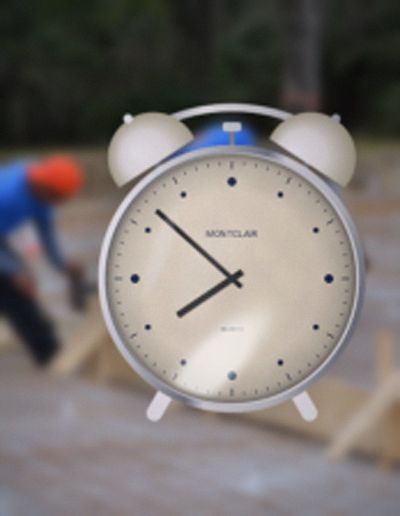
7 h 52 min
